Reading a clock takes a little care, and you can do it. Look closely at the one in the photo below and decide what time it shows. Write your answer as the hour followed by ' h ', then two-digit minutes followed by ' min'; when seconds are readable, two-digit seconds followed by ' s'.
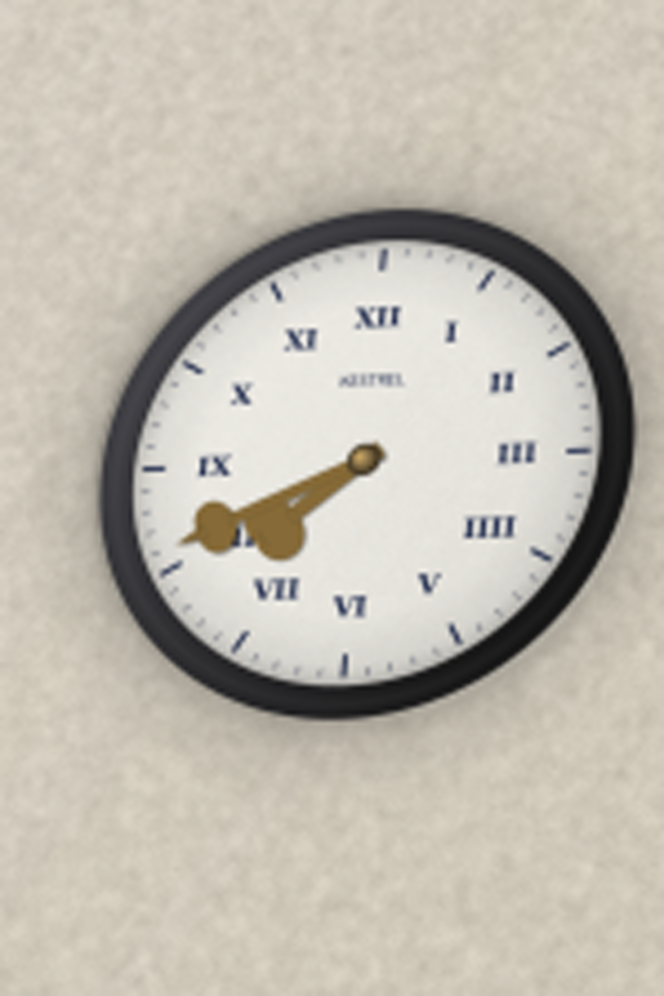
7 h 41 min
